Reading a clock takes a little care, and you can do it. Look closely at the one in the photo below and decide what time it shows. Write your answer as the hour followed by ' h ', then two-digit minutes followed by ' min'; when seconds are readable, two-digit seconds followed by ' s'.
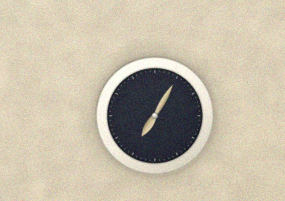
7 h 05 min
